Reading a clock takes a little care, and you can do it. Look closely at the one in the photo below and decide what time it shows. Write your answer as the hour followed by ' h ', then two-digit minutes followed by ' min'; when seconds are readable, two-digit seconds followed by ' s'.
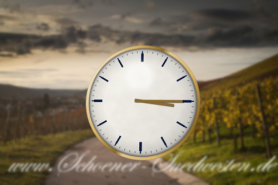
3 h 15 min
